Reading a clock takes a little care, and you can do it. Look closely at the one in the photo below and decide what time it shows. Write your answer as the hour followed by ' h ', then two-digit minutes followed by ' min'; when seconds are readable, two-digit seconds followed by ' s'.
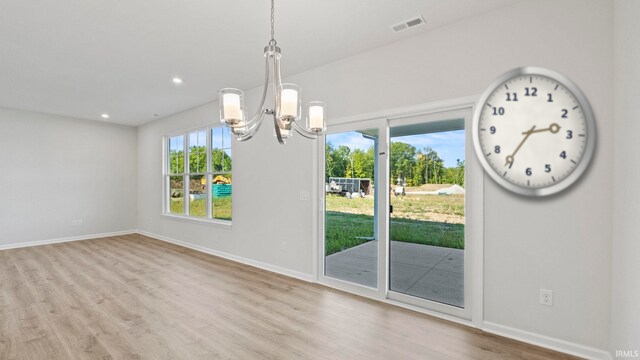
2 h 36 min
